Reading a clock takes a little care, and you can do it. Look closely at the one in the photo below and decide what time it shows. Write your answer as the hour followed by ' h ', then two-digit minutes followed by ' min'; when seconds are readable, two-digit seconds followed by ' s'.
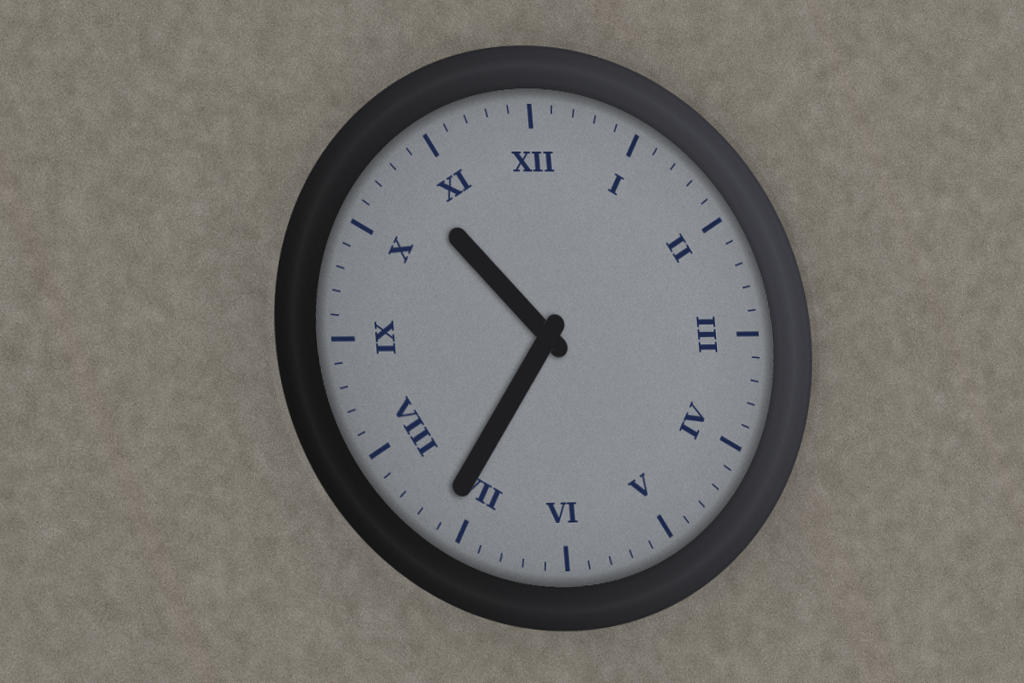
10 h 36 min
